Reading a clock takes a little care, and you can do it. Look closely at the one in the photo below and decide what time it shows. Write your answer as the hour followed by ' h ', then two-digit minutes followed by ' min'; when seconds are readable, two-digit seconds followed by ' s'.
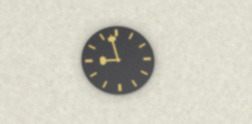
8 h 58 min
